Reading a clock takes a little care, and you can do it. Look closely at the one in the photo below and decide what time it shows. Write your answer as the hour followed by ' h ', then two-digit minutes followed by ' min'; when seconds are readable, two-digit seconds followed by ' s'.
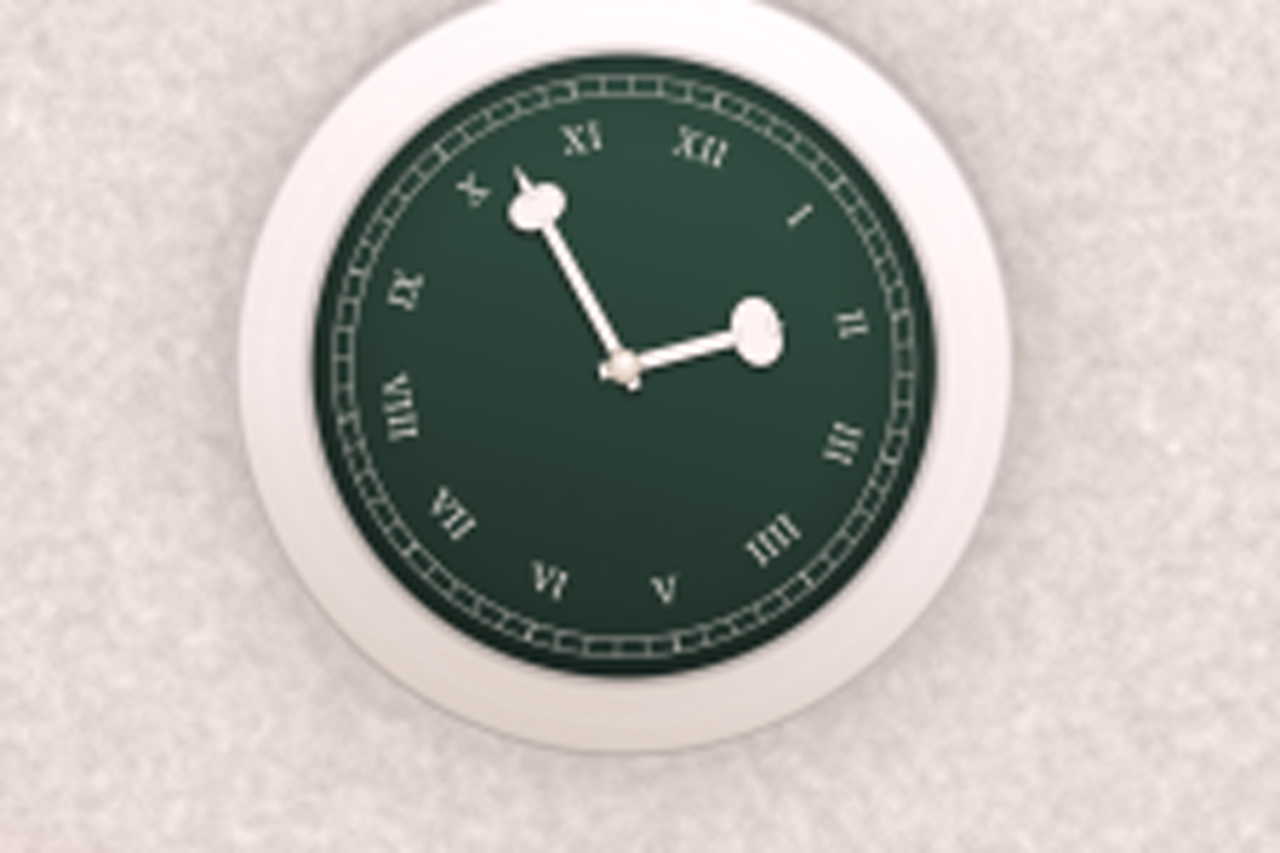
1 h 52 min
